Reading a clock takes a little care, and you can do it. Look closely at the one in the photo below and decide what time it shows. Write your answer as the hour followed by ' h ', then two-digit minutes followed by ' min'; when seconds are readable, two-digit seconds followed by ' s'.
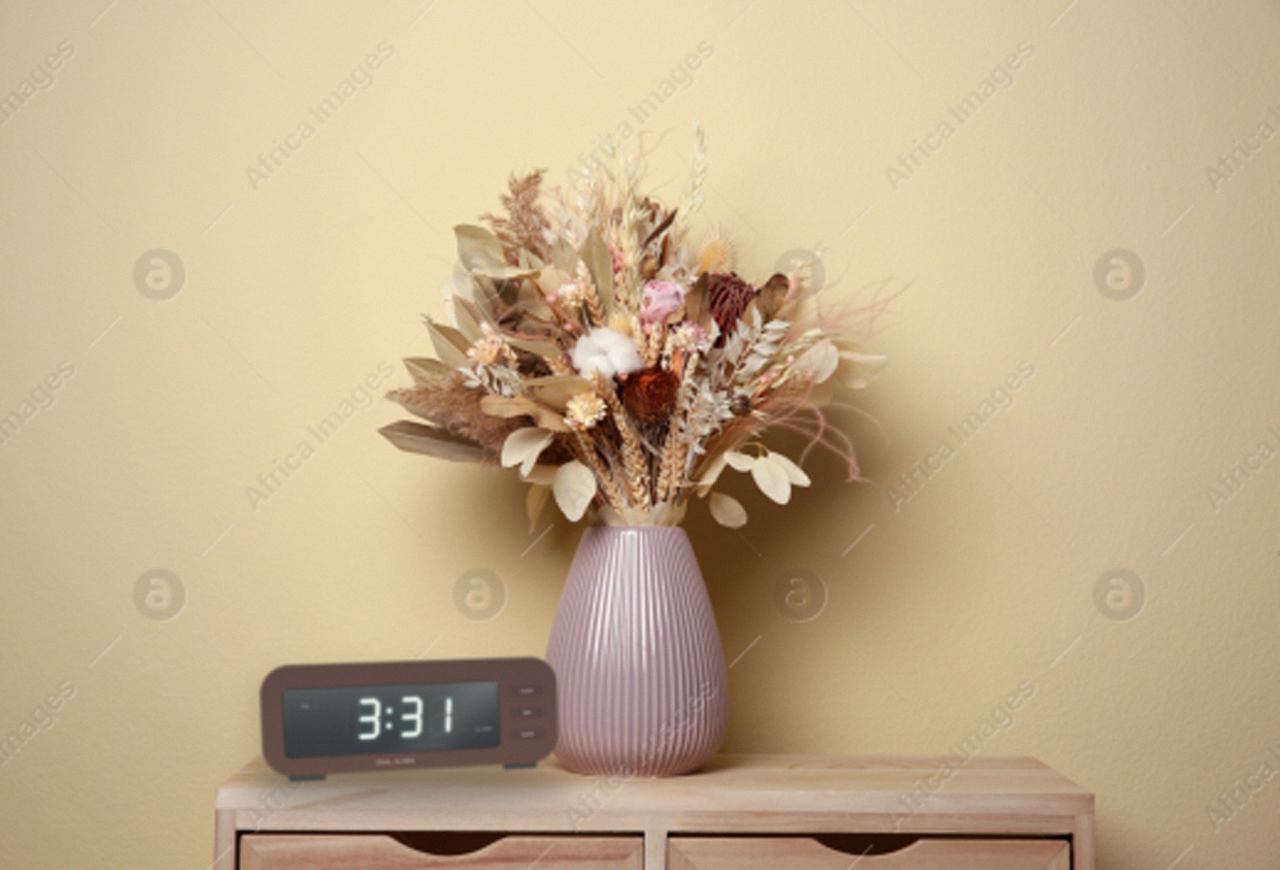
3 h 31 min
